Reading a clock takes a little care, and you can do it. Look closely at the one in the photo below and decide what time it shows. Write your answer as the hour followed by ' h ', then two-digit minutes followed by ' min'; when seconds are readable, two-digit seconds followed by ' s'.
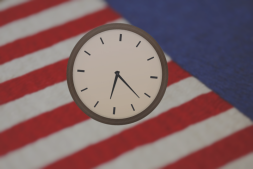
6 h 22 min
